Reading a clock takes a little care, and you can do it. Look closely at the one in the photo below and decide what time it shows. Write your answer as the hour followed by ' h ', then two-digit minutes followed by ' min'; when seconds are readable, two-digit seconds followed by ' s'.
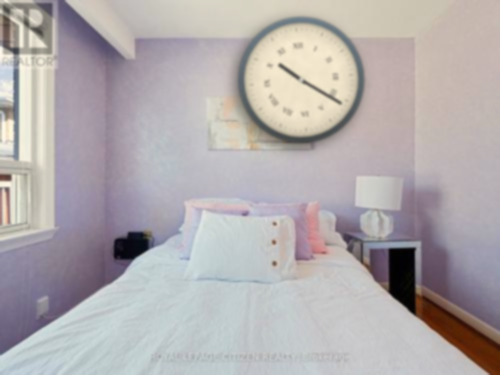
10 h 21 min
